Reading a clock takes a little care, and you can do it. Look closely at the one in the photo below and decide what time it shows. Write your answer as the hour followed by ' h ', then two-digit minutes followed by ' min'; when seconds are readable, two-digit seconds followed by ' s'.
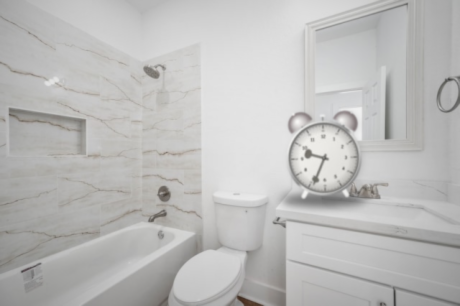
9 h 34 min
